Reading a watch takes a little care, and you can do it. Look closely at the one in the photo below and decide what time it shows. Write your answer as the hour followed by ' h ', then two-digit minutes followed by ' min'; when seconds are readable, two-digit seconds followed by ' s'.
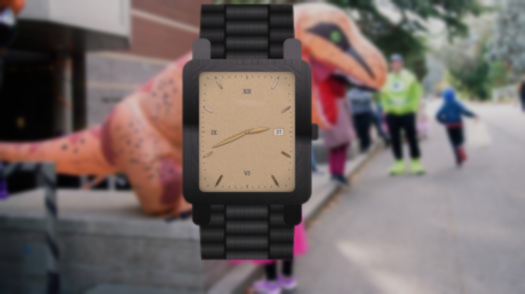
2 h 41 min
